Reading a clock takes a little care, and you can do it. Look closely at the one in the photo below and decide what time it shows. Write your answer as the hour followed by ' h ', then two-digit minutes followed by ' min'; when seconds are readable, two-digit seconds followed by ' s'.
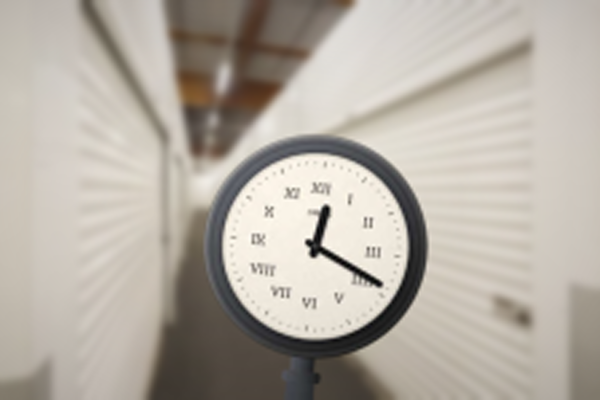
12 h 19 min
